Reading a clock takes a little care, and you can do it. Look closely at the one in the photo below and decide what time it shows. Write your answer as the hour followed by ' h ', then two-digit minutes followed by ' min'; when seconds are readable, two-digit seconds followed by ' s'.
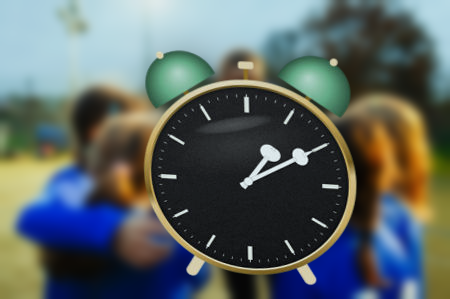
1 h 10 min
